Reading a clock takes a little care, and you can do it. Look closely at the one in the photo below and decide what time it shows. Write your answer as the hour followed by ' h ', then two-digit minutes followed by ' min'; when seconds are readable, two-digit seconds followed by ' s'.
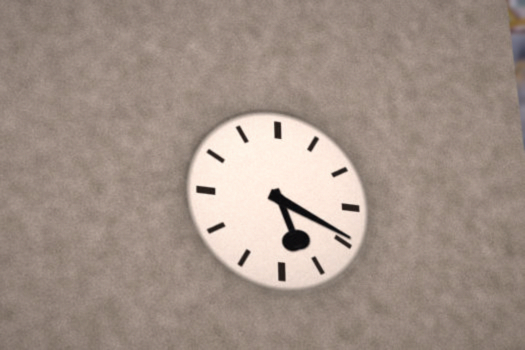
5 h 19 min
